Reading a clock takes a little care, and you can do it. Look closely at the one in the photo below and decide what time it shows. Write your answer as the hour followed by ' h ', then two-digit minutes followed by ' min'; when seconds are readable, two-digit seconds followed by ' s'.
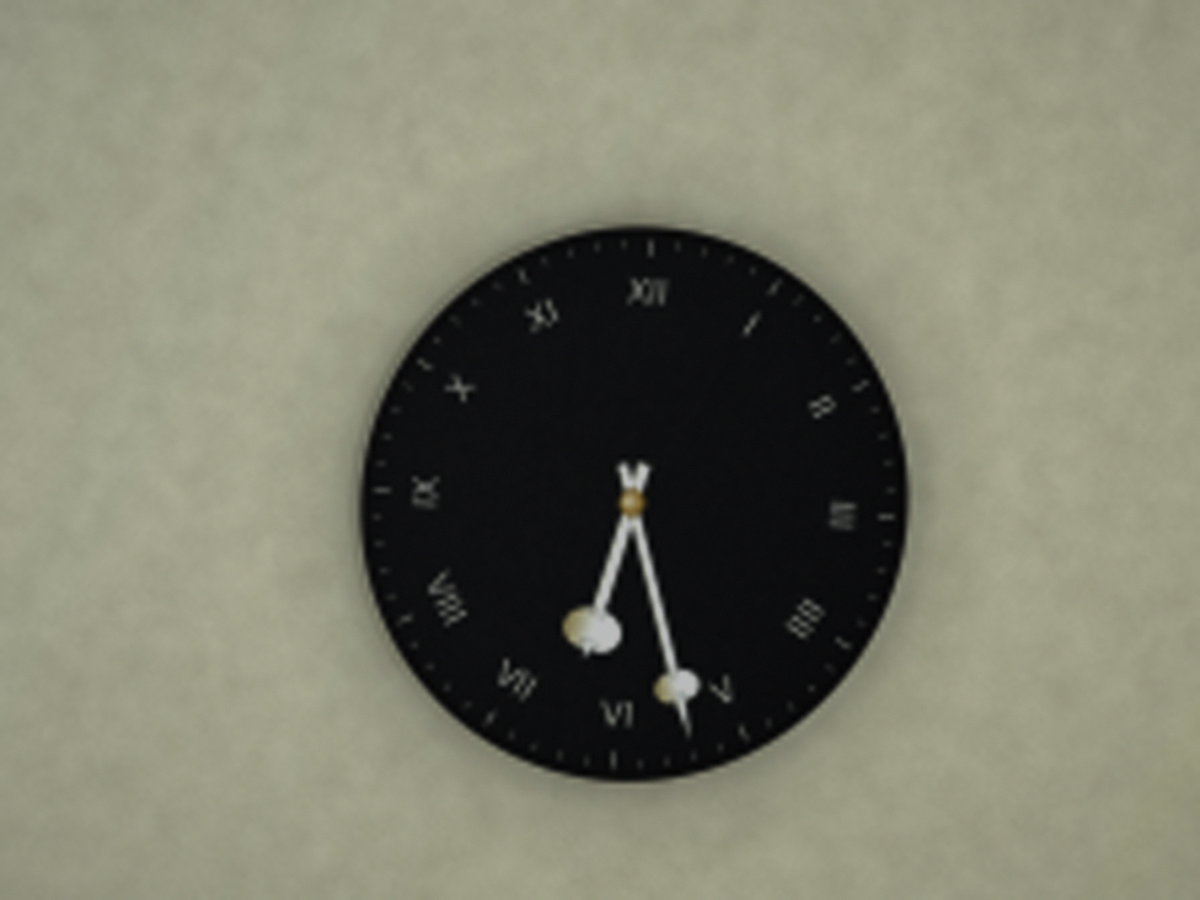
6 h 27 min
